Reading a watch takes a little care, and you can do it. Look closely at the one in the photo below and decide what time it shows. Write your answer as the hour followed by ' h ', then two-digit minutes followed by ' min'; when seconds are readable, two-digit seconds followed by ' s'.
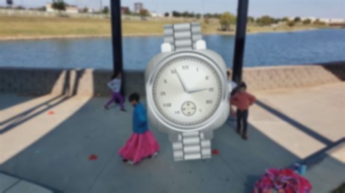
2 h 56 min
